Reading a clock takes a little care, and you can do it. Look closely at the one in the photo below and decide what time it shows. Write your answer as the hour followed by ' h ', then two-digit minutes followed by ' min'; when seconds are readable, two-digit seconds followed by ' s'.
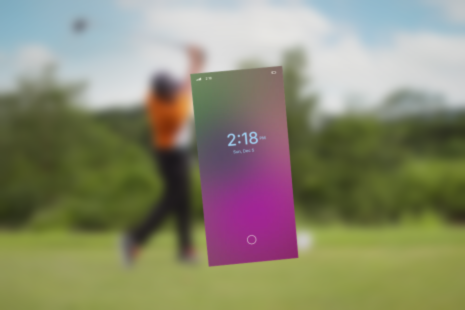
2 h 18 min
